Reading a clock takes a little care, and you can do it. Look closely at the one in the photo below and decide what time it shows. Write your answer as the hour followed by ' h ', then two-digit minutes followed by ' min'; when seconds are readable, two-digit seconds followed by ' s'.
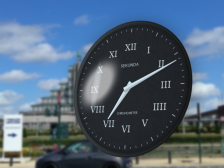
7 h 11 min
